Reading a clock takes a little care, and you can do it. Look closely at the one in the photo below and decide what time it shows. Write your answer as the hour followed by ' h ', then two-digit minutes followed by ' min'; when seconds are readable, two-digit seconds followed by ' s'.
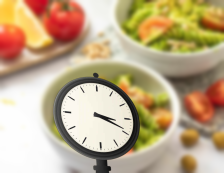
3 h 19 min
